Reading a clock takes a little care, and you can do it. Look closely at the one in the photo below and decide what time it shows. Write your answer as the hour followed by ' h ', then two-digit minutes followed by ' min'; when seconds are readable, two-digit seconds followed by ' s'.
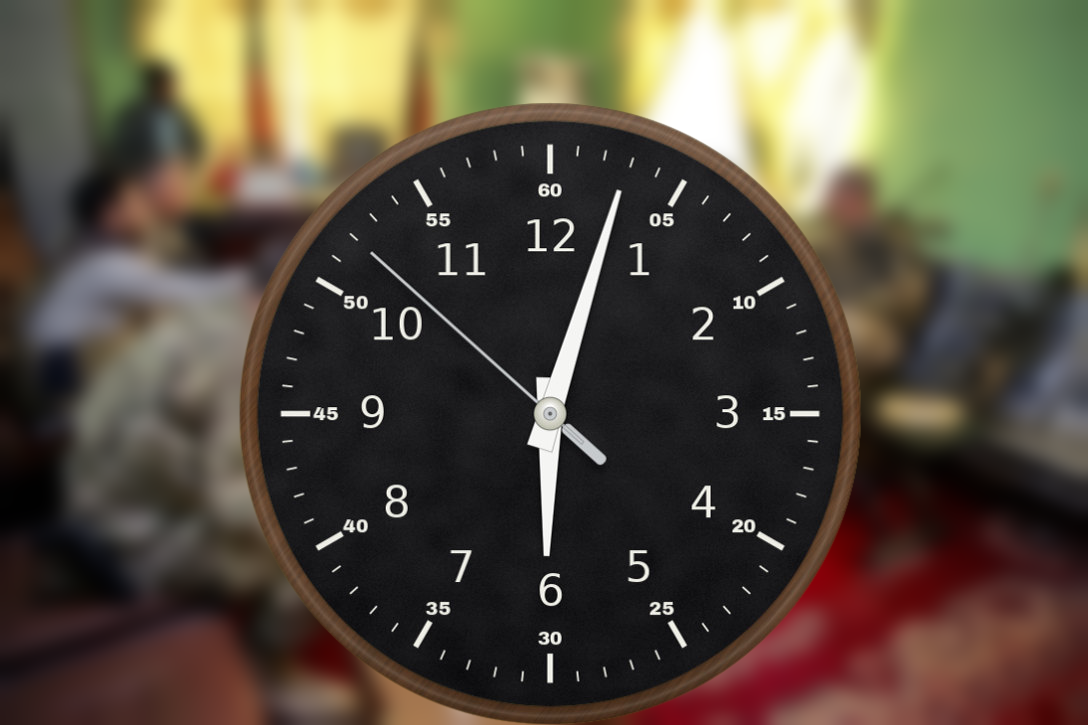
6 h 02 min 52 s
